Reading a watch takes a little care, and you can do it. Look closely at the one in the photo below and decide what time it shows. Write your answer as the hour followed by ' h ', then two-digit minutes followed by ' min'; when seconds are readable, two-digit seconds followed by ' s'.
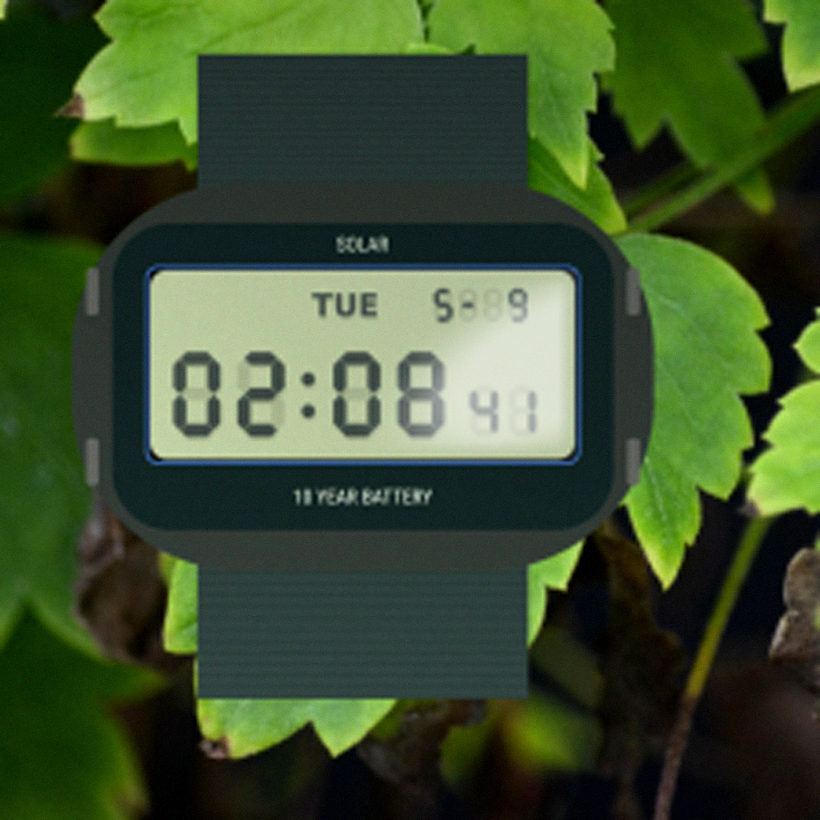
2 h 08 min 41 s
